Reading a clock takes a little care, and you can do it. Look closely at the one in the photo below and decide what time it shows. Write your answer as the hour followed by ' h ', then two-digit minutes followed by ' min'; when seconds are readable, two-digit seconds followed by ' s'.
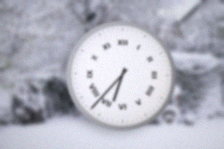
6 h 37 min
